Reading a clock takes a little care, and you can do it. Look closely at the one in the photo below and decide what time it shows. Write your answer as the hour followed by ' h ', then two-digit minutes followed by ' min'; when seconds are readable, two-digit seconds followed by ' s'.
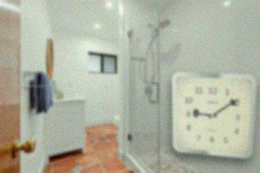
9 h 09 min
